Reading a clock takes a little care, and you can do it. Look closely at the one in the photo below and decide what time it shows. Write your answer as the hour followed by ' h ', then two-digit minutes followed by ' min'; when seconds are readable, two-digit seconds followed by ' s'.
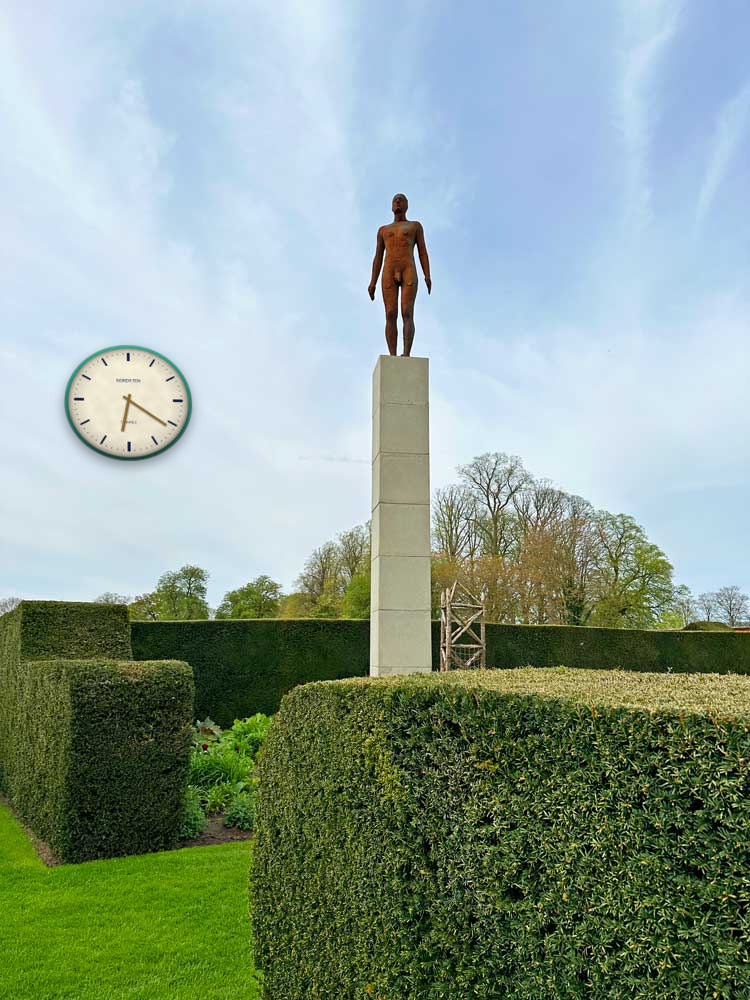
6 h 21 min
